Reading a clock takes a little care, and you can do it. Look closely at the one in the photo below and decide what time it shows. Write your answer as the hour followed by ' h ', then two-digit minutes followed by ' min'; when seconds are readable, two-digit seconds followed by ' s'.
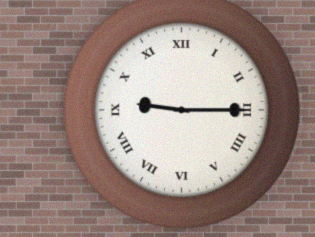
9 h 15 min
